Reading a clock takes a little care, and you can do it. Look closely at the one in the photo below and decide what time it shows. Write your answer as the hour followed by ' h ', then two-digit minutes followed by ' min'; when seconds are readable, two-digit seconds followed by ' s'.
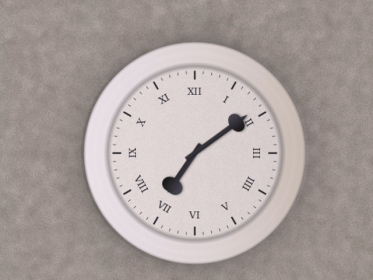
7 h 09 min
